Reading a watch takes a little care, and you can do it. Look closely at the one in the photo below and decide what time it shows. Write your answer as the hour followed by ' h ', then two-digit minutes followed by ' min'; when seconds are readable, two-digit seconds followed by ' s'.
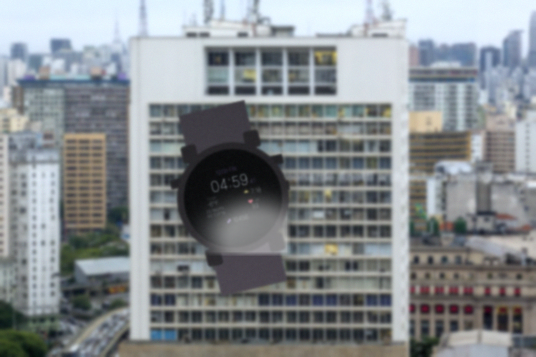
4 h 59 min
